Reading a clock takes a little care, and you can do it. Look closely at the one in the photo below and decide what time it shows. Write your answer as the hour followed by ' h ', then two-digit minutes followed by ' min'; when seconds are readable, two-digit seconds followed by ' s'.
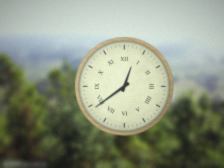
12 h 39 min
